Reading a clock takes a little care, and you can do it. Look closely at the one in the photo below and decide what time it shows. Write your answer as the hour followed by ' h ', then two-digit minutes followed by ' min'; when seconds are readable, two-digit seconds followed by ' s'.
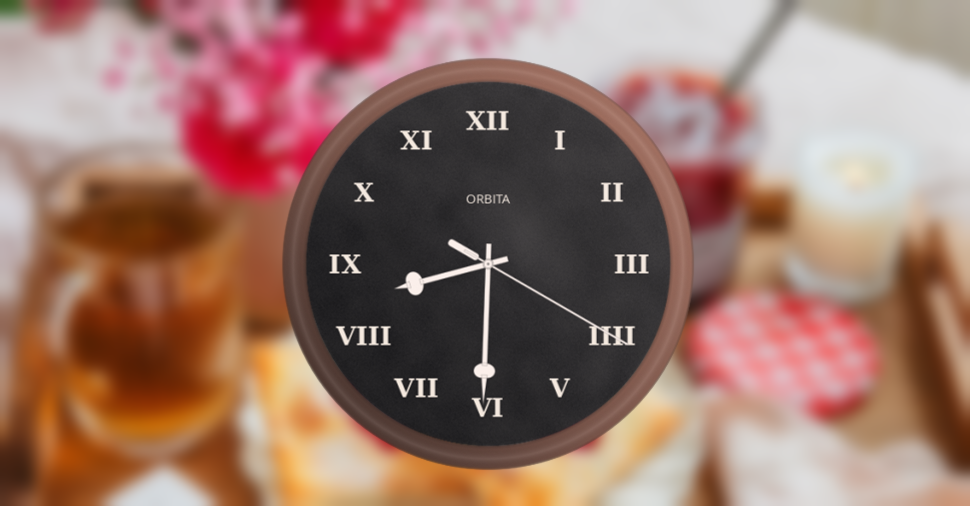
8 h 30 min 20 s
